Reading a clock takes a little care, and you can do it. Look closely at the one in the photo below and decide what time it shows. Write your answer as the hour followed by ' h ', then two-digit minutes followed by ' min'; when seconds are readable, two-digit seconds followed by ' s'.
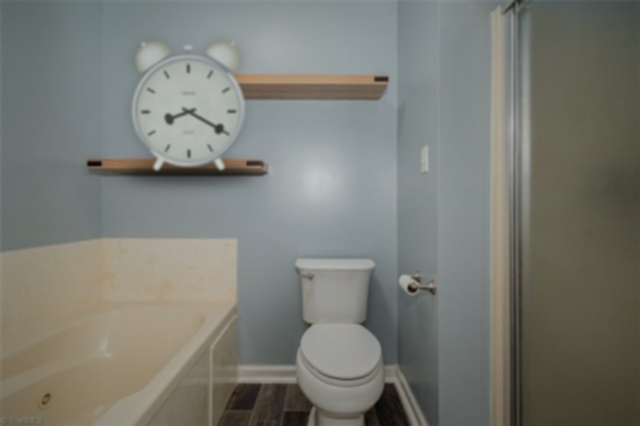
8 h 20 min
